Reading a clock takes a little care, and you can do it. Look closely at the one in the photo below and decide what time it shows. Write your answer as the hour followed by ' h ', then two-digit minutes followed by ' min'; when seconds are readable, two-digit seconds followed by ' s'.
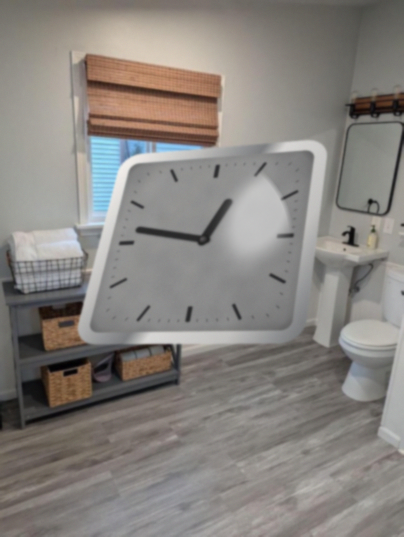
12 h 47 min
